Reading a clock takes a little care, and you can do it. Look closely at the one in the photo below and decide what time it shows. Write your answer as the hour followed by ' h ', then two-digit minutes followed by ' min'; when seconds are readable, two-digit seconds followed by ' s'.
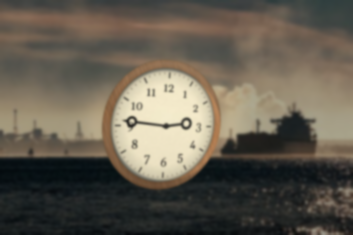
2 h 46 min
